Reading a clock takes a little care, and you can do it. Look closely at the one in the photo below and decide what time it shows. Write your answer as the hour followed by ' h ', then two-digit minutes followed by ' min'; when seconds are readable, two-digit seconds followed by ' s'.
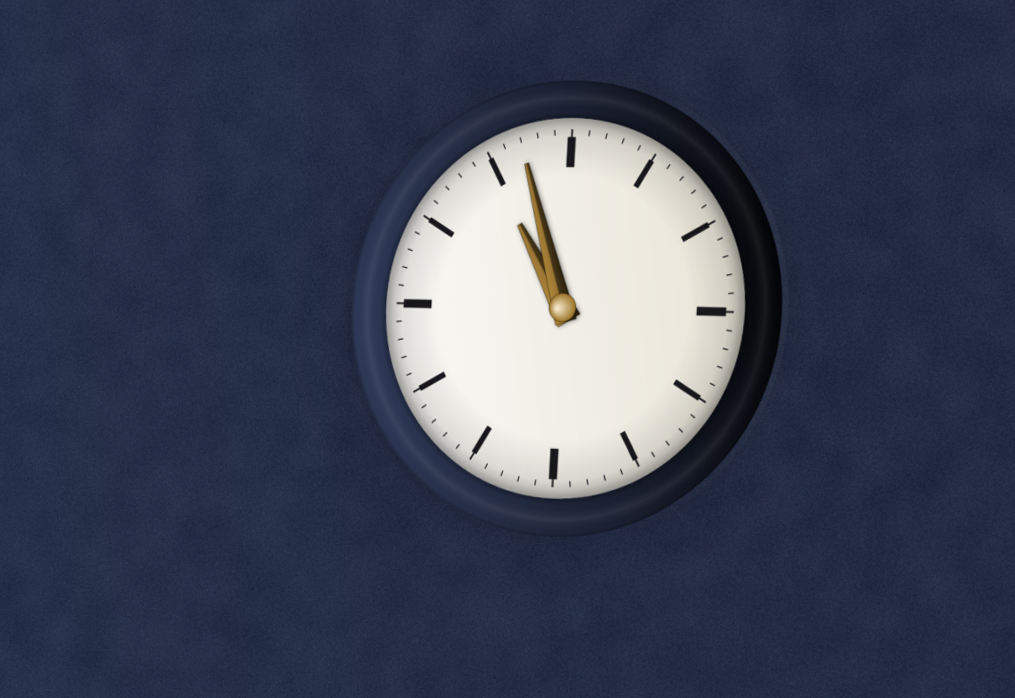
10 h 57 min
